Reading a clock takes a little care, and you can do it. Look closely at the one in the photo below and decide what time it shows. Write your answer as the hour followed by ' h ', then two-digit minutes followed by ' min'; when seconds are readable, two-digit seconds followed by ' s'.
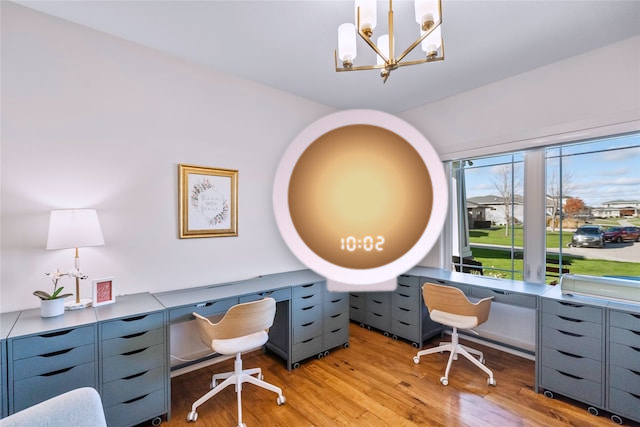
10 h 02 min
